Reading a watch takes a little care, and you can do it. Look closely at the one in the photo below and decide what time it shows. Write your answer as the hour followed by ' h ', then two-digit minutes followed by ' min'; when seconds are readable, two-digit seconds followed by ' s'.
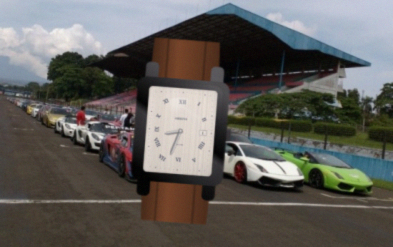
8 h 33 min
